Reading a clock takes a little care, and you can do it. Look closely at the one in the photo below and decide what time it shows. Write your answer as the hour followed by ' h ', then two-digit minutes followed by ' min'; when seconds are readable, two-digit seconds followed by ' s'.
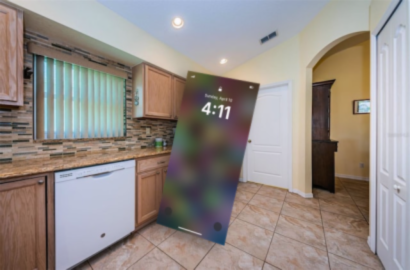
4 h 11 min
